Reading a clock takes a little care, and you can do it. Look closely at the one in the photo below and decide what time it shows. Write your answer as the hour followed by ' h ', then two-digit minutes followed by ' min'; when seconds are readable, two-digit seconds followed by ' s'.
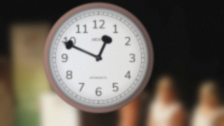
12 h 49 min
